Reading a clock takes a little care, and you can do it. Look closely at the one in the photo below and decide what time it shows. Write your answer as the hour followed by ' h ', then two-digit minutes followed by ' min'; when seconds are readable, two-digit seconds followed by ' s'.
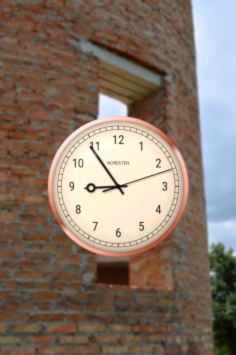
8 h 54 min 12 s
